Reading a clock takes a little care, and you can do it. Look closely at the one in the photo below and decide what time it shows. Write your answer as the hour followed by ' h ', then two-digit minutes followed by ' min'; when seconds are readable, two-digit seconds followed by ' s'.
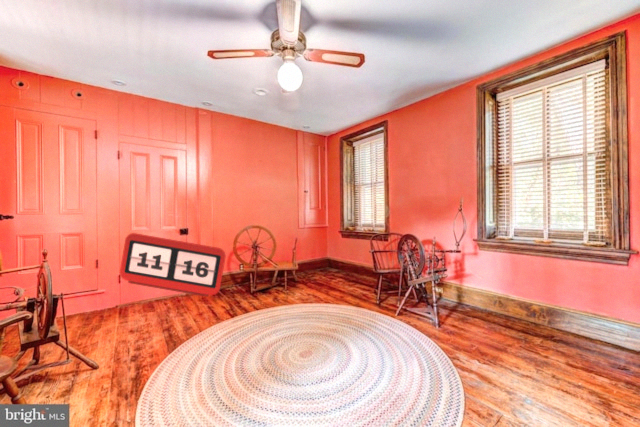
11 h 16 min
